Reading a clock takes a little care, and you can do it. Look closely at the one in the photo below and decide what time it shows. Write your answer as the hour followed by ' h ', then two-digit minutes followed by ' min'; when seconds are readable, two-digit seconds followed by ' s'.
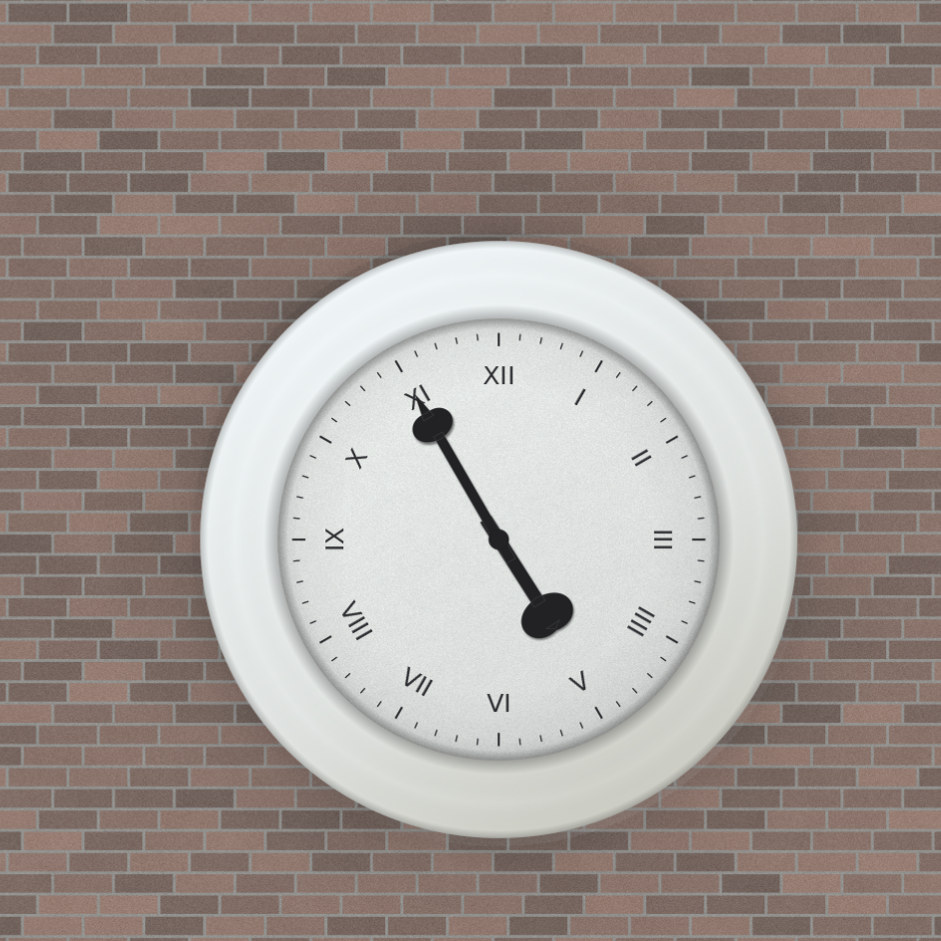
4 h 55 min
